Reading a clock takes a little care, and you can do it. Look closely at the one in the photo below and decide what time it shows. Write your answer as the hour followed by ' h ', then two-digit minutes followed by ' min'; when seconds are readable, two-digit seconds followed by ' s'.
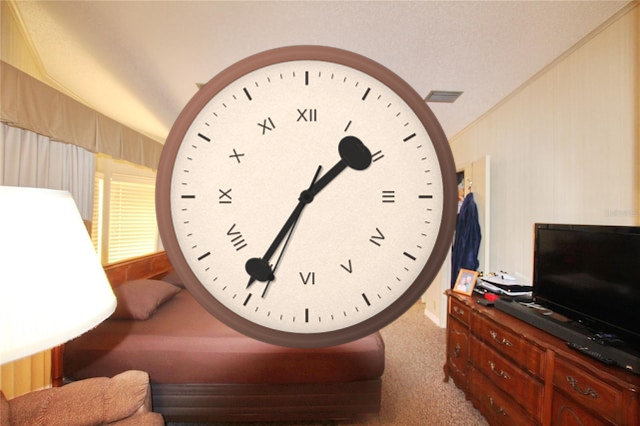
1 h 35 min 34 s
